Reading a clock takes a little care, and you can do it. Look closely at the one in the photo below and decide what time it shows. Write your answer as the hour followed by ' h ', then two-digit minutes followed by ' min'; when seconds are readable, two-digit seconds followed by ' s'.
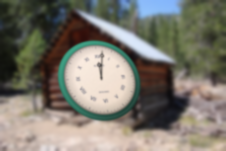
12 h 02 min
